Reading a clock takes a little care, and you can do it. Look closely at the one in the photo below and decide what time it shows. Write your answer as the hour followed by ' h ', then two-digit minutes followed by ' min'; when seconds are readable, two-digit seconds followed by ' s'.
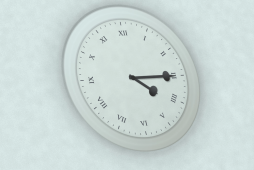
4 h 15 min
